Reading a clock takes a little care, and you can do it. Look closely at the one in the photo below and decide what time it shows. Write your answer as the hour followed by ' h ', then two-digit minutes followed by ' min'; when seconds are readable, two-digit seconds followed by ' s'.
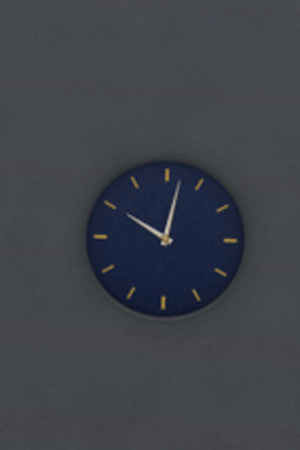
10 h 02 min
